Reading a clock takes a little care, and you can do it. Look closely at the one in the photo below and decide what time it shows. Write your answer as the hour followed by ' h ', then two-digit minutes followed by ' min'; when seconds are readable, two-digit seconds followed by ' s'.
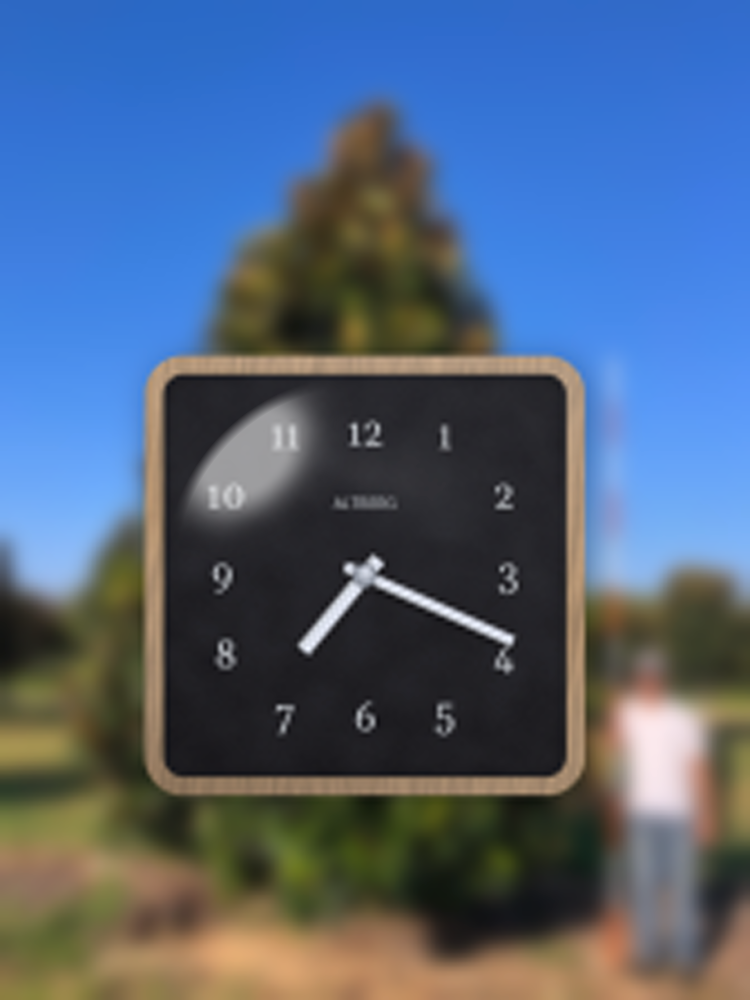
7 h 19 min
